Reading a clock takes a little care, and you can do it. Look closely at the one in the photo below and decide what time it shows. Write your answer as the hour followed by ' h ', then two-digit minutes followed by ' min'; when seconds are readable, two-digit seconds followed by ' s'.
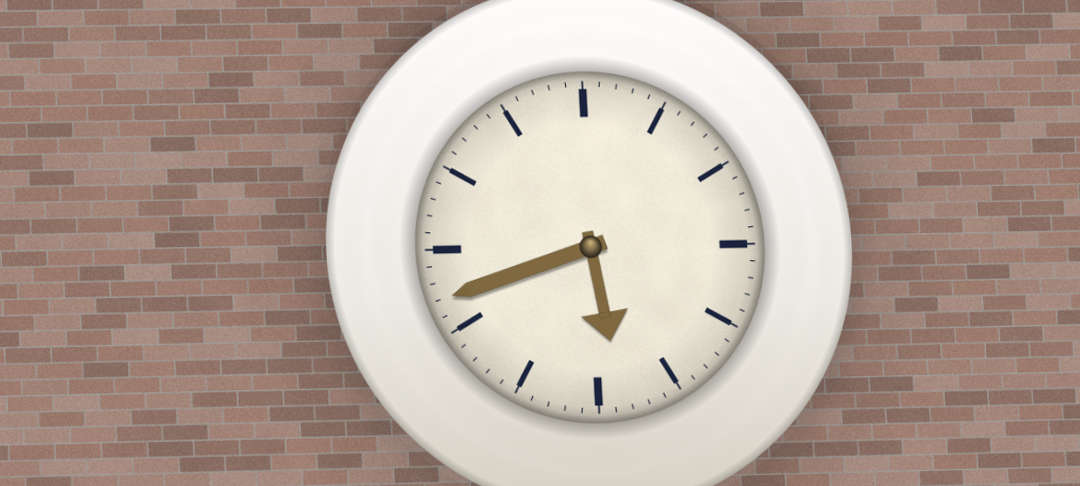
5 h 42 min
